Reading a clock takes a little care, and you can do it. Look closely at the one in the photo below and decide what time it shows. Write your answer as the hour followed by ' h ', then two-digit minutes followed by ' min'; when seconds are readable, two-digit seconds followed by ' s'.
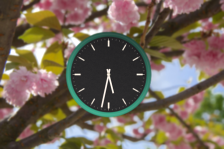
5 h 32 min
